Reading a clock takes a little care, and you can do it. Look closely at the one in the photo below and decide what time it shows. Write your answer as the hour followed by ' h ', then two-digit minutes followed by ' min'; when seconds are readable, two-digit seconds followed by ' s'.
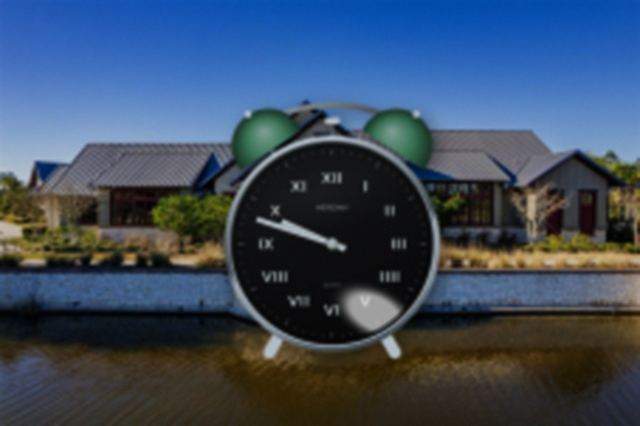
9 h 48 min
